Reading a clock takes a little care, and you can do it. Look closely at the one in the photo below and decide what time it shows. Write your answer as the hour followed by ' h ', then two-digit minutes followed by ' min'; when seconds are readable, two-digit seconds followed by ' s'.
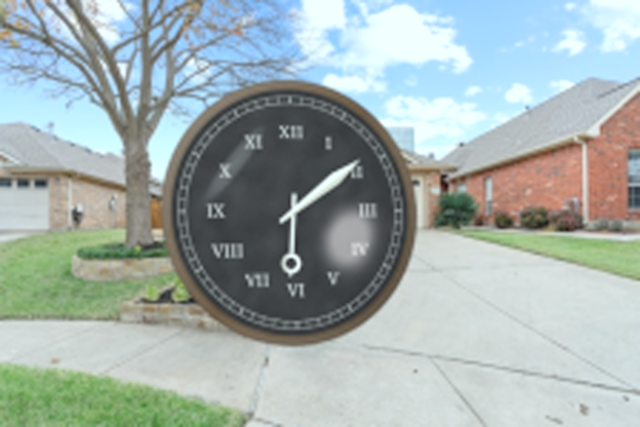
6 h 09 min
